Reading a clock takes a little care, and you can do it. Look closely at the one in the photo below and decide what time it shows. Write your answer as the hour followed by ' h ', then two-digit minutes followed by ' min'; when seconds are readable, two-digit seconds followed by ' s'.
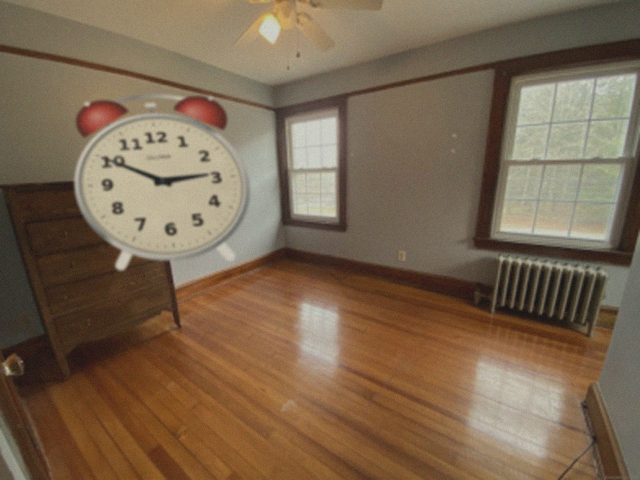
2 h 50 min
